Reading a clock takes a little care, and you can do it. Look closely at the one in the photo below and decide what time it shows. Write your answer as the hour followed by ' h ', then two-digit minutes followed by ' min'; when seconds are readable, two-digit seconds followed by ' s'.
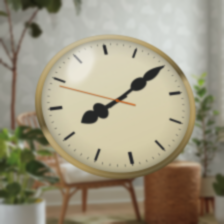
8 h 09 min 49 s
